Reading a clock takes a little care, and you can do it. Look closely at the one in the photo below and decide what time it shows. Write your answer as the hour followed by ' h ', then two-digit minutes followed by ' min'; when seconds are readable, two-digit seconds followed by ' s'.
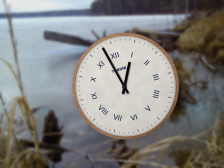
12 h 58 min
